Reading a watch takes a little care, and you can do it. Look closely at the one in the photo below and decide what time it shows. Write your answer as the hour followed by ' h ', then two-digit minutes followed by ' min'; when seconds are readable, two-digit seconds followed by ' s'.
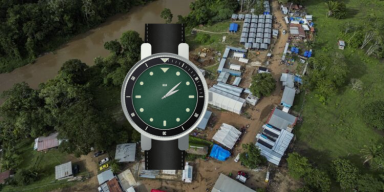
2 h 08 min
